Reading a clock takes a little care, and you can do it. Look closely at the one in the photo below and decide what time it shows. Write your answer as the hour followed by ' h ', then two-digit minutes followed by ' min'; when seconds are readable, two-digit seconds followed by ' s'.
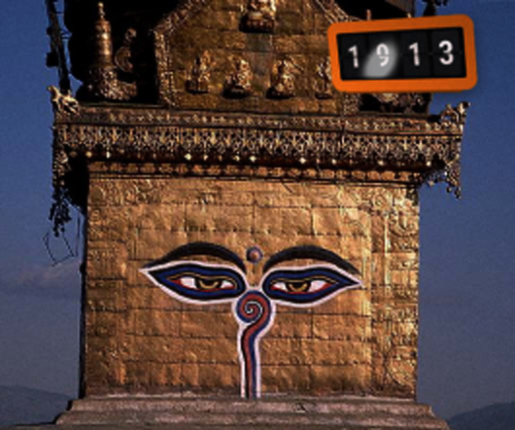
19 h 13 min
